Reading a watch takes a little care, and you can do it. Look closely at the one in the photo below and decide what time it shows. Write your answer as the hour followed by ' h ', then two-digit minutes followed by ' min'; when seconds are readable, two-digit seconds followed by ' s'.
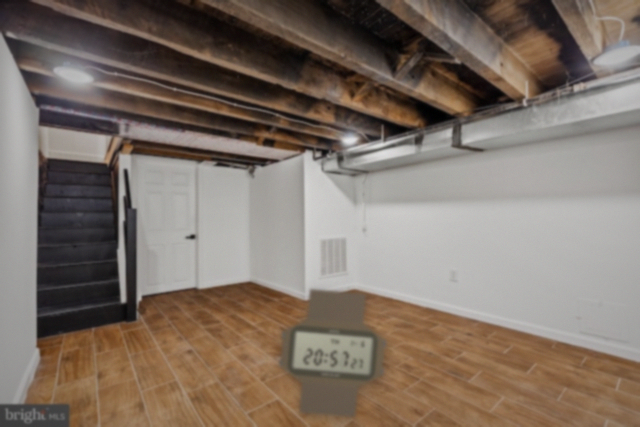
20 h 57 min
